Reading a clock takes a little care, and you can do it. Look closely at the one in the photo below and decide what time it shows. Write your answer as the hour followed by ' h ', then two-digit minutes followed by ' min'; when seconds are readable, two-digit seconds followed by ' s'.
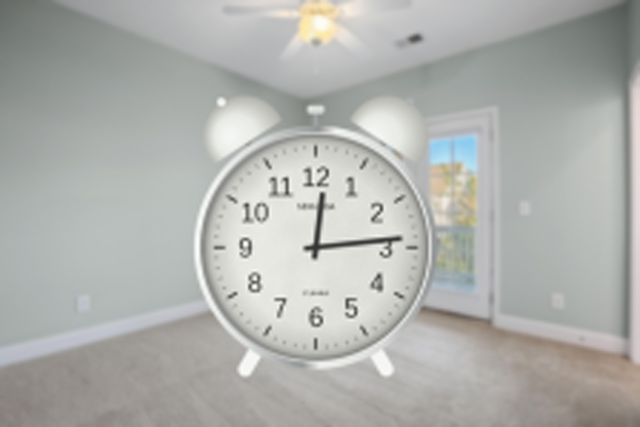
12 h 14 min
